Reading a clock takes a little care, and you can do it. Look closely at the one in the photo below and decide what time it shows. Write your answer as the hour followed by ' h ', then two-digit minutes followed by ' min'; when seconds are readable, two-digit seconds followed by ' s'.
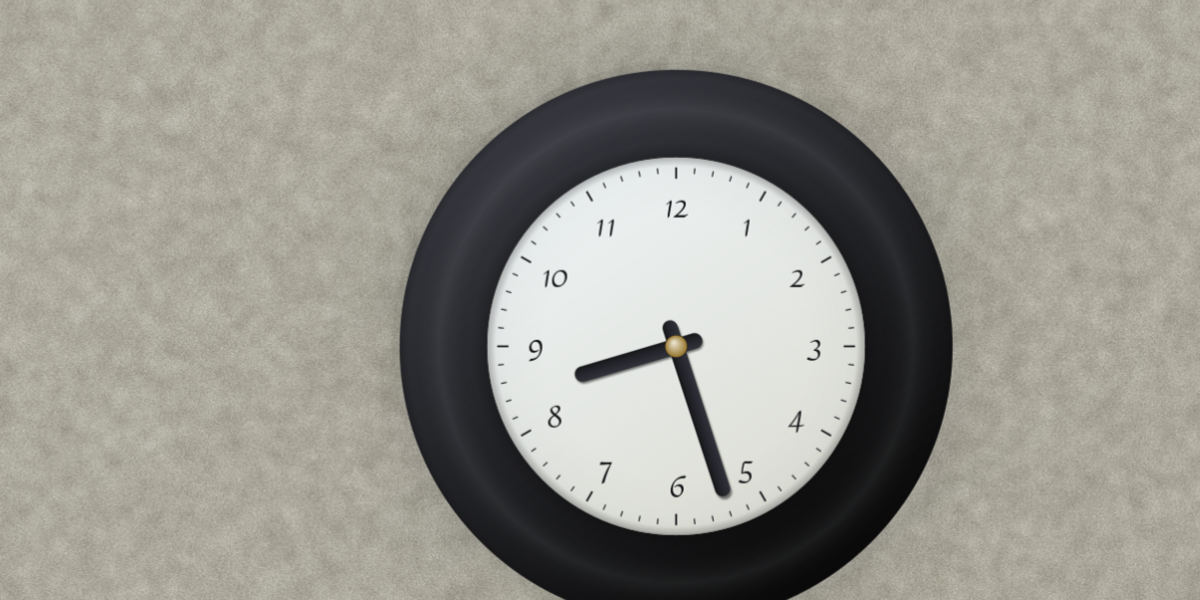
8 h 27 min
